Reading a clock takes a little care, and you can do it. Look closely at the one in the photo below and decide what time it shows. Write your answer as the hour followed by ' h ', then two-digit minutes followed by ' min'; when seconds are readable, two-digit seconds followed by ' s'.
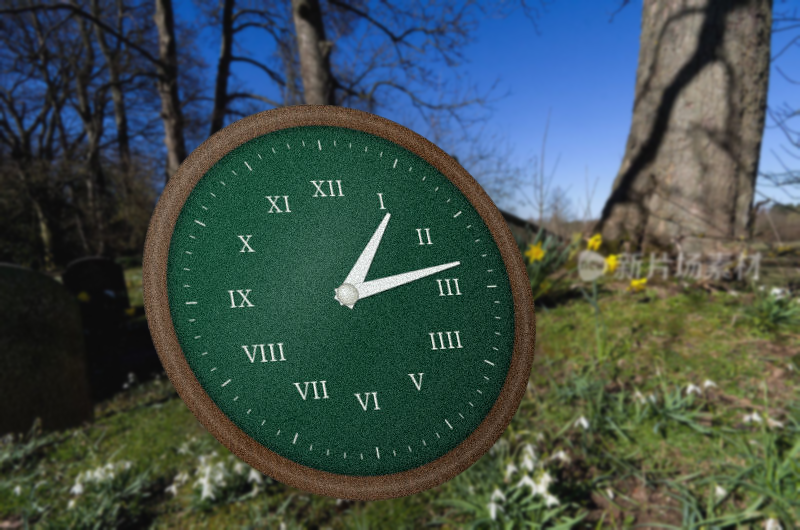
1 h 13 min
